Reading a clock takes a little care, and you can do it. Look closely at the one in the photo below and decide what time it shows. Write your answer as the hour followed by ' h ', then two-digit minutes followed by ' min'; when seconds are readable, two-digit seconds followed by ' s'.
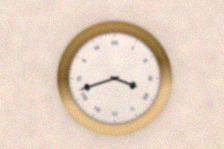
3 h 42 min
